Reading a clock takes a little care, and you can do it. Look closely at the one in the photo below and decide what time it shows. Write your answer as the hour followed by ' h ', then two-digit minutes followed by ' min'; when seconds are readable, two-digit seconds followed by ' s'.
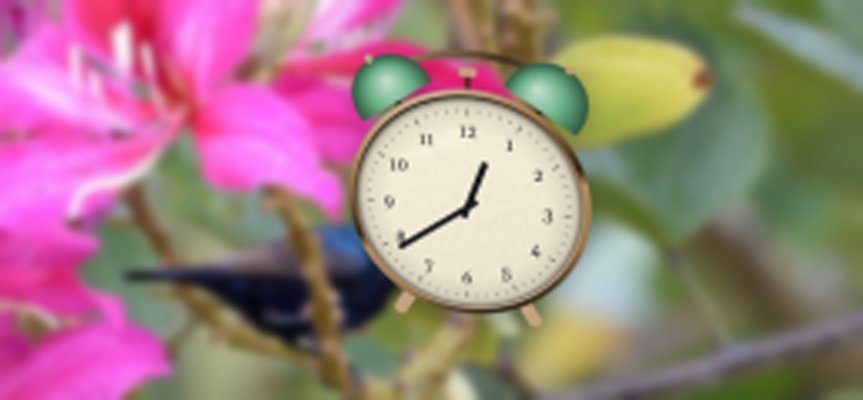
12 h 39 min
